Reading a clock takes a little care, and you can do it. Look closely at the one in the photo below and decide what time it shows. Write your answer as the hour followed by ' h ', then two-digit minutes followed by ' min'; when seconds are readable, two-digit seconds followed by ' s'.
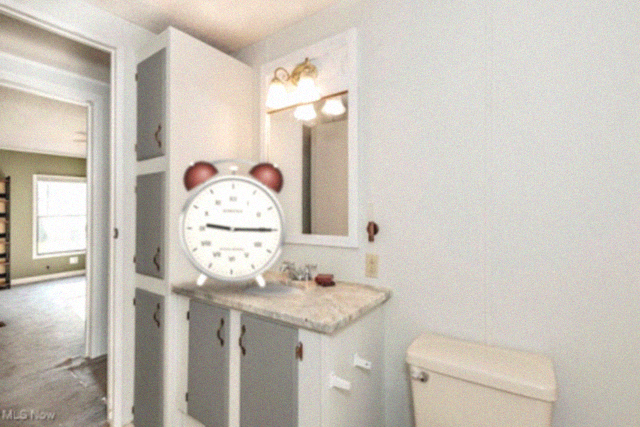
9 h 15 min
